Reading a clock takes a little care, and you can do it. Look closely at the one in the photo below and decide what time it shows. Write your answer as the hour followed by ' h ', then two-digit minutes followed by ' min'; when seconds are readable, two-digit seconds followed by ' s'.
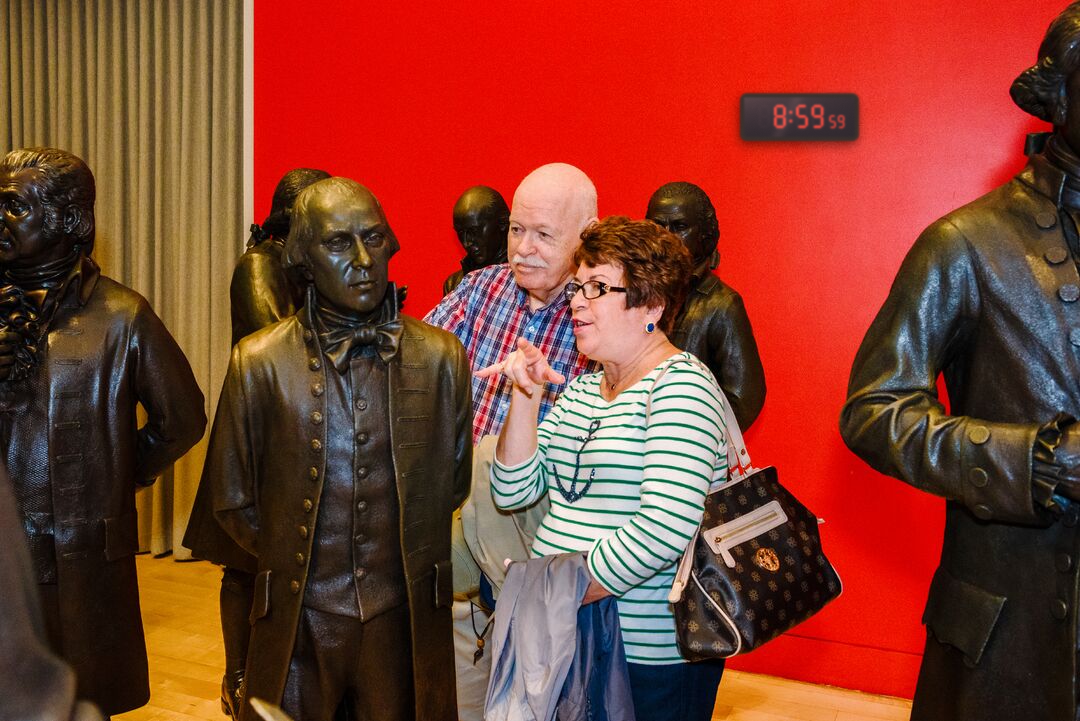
8 h 59 min 59 s
